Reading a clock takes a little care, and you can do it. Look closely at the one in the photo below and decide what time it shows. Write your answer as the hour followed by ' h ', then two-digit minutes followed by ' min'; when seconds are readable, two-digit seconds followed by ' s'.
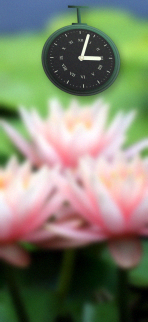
3 h 03 min
